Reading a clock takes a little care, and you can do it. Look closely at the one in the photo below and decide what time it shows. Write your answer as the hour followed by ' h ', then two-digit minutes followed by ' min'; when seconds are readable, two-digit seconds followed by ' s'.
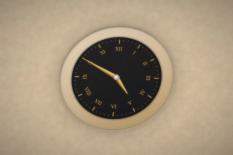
4 h 50 min
